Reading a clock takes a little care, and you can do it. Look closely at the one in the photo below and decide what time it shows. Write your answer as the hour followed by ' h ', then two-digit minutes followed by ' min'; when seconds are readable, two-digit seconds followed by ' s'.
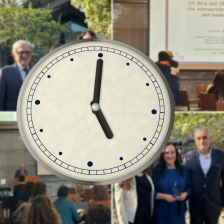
5 h 00 min
